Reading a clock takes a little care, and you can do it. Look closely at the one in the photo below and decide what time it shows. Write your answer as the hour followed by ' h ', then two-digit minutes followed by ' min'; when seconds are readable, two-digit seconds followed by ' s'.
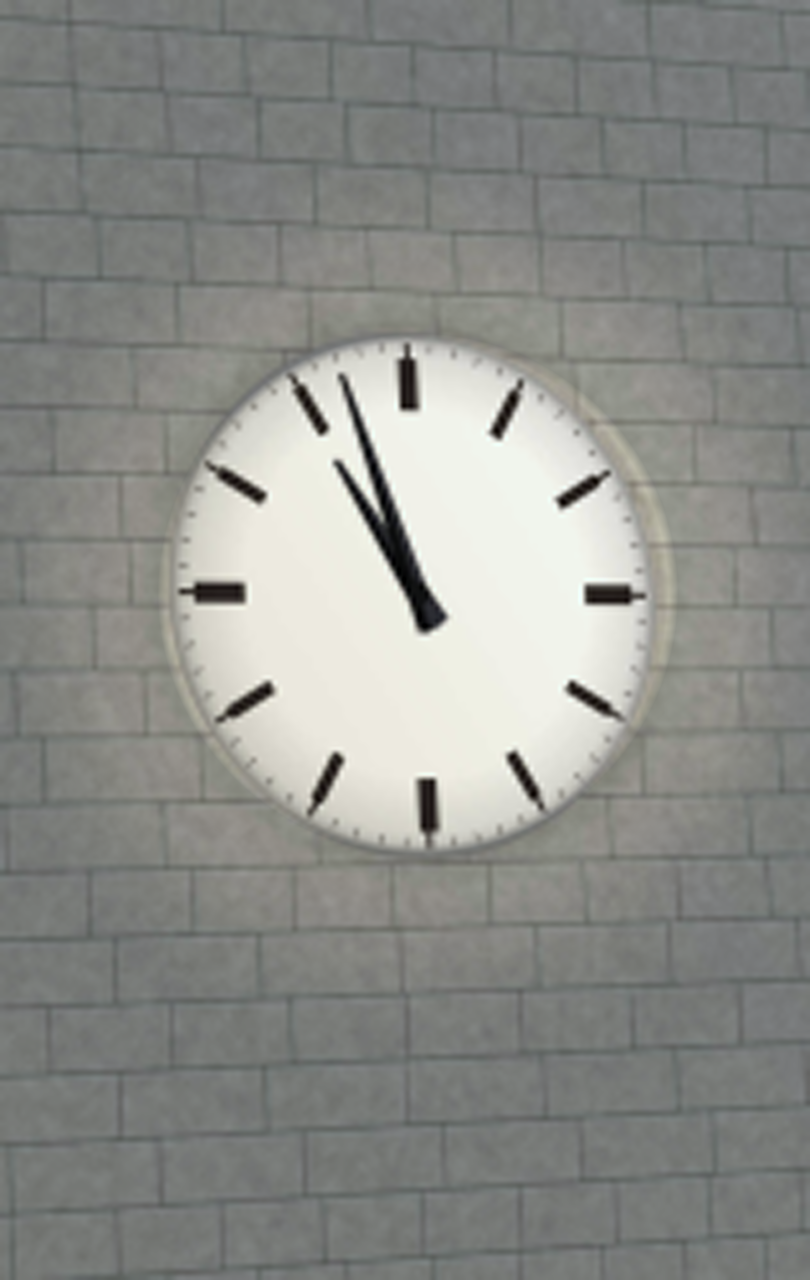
10 h 57 min
